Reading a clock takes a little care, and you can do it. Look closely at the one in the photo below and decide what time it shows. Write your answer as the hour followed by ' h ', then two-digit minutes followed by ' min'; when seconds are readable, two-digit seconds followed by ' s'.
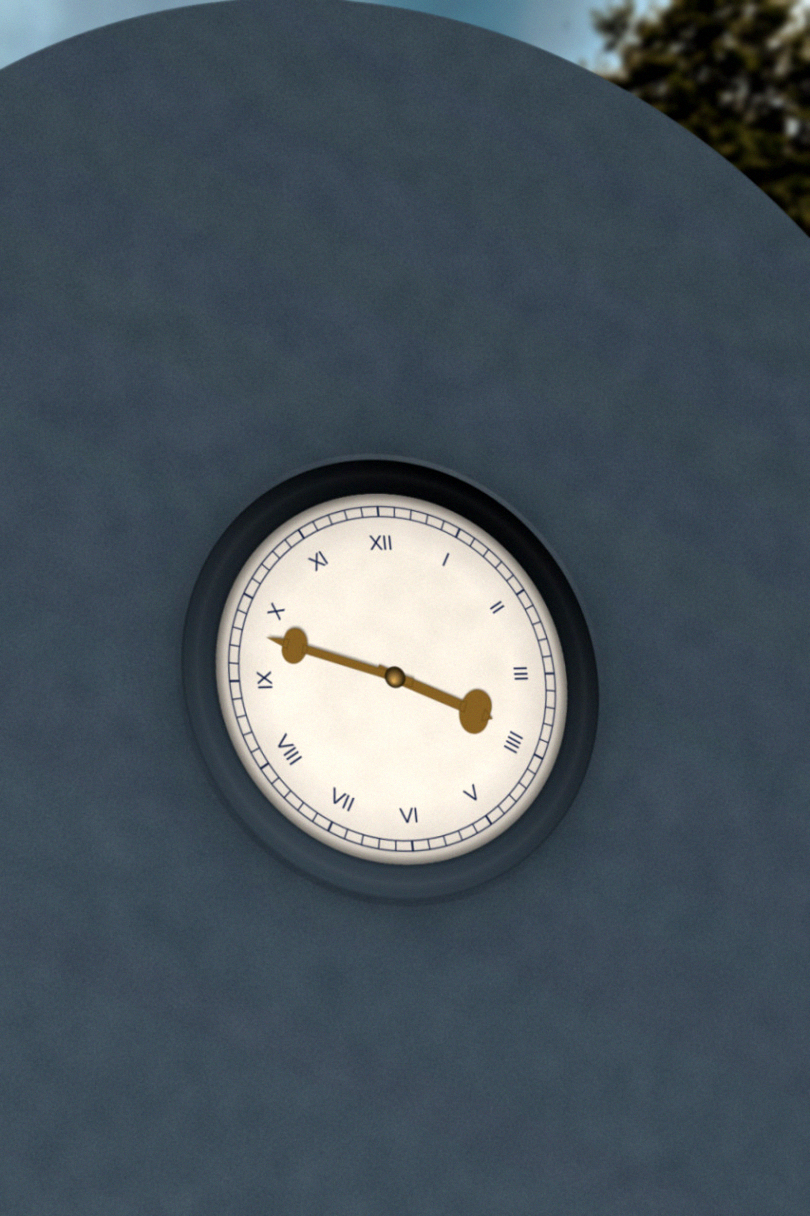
3 h 48 min
